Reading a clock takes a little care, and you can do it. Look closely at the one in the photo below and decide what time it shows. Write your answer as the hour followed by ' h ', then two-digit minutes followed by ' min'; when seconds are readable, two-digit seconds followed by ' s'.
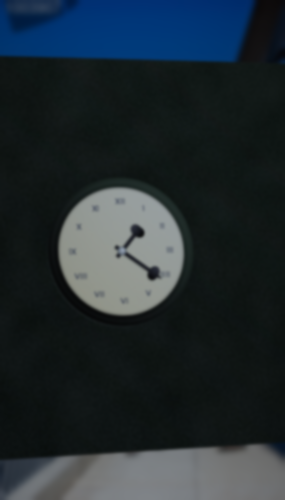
1 h 21 min
